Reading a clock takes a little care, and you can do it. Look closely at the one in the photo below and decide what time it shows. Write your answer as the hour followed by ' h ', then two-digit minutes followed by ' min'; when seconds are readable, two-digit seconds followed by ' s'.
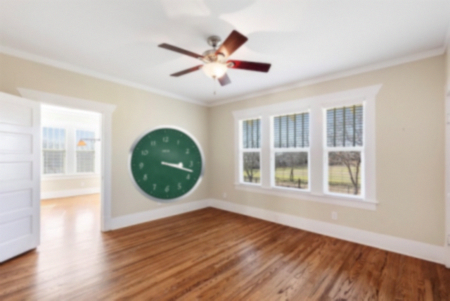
3 h 18 min
